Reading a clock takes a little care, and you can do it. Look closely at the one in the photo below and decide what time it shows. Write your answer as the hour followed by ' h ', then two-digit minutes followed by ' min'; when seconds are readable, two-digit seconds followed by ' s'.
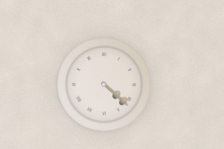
4 h 22 min
